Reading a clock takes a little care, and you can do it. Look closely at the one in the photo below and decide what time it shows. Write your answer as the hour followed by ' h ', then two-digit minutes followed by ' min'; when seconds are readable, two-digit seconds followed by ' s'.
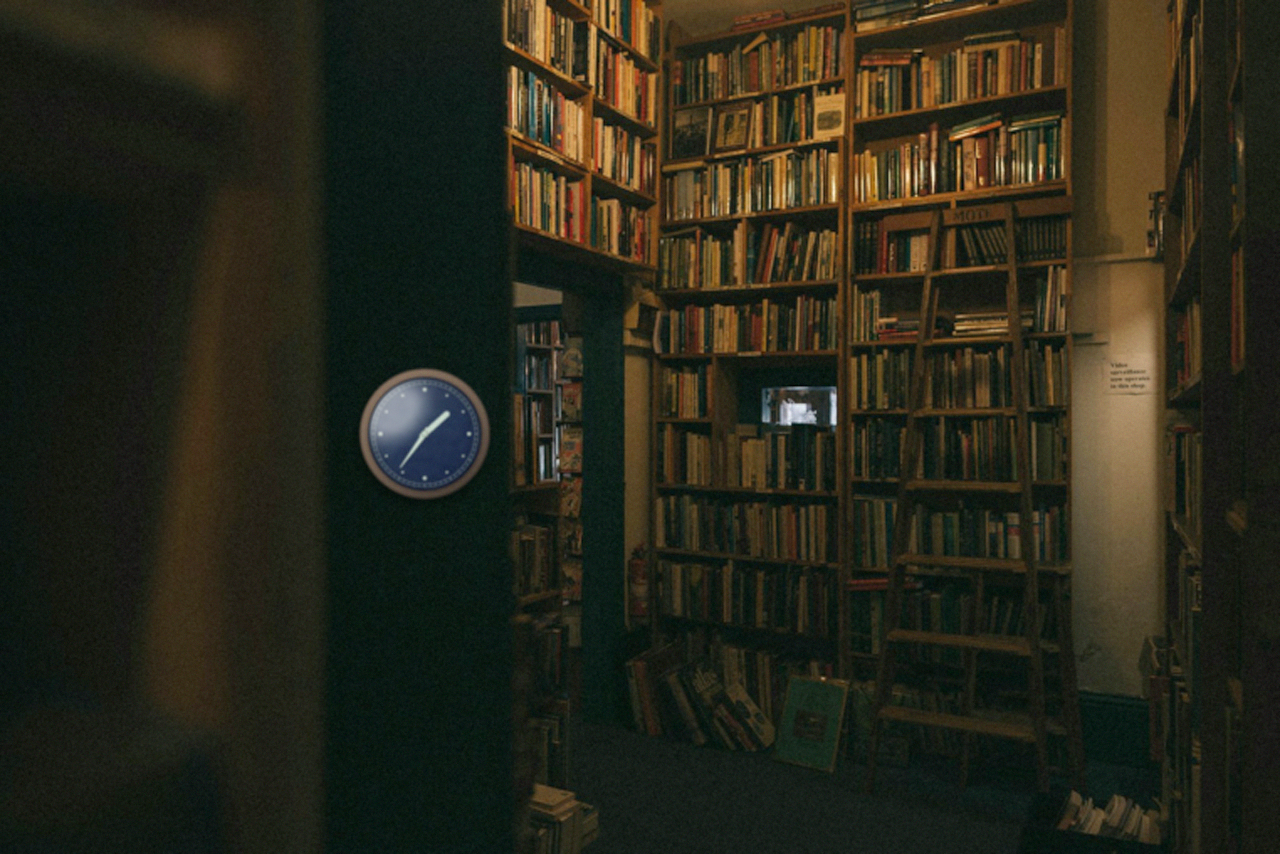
1 h 36 min
